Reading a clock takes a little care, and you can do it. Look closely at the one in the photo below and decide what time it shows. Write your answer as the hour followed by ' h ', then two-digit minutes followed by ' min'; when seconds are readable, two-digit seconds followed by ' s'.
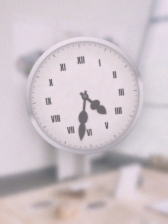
4 h 32 min
